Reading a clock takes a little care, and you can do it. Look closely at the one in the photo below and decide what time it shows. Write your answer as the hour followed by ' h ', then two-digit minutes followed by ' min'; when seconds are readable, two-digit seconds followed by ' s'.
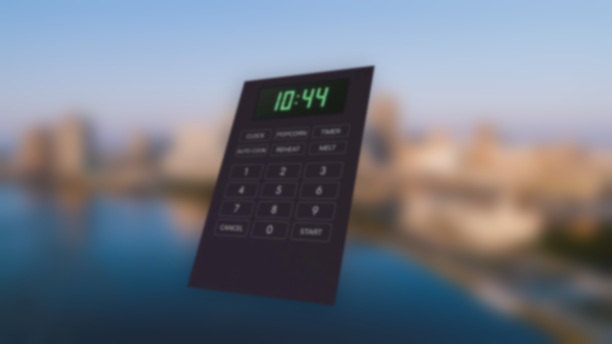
10 h 44 min
